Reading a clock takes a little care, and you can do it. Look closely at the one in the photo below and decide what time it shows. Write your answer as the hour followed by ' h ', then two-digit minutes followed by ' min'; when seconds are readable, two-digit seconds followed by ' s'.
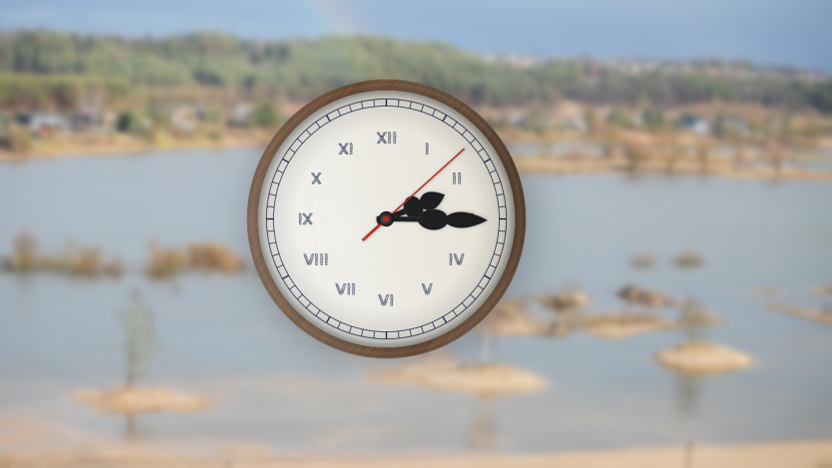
2 h 15 min 08 s
